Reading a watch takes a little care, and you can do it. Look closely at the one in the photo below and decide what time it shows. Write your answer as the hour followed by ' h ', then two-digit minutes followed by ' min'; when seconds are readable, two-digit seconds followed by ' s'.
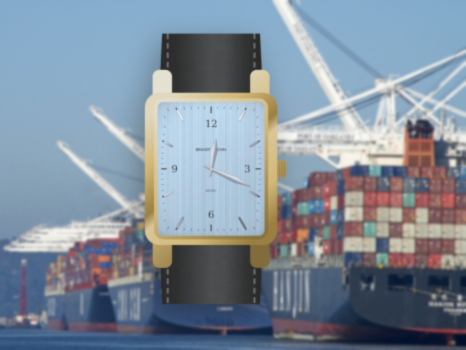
12 h 19 min
